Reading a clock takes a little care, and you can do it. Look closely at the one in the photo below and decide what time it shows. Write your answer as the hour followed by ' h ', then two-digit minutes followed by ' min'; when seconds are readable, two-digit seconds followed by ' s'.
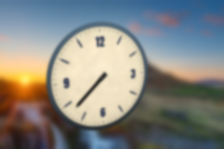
7 h 38 min
